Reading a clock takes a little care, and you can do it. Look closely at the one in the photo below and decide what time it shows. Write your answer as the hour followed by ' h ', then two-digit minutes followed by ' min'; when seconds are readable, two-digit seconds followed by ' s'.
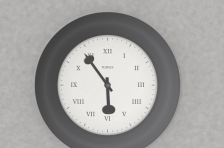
5 h 54 min
